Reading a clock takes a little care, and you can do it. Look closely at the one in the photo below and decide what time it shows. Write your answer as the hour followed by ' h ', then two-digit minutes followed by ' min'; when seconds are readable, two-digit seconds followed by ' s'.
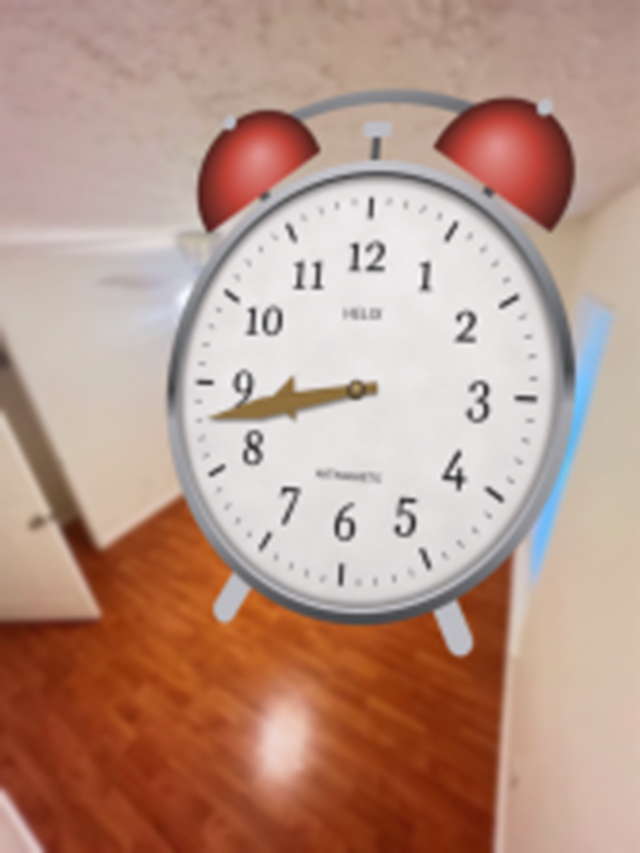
8 h 43 min
